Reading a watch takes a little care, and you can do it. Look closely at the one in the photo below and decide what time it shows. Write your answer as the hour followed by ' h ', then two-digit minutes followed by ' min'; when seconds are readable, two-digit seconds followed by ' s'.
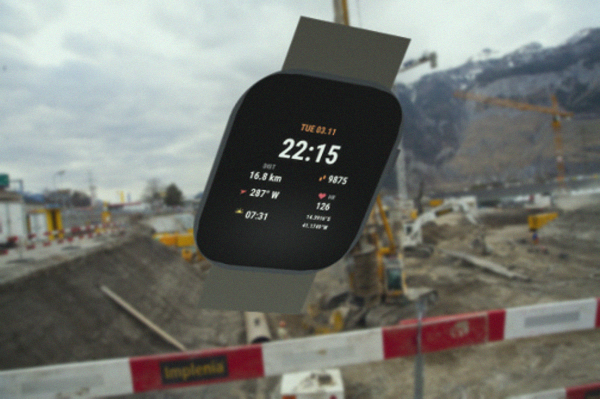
22 h 15 min
